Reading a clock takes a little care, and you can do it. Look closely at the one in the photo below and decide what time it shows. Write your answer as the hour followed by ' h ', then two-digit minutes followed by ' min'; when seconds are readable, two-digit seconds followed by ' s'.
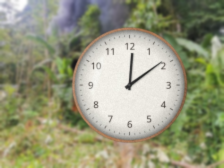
12 h 09 min
